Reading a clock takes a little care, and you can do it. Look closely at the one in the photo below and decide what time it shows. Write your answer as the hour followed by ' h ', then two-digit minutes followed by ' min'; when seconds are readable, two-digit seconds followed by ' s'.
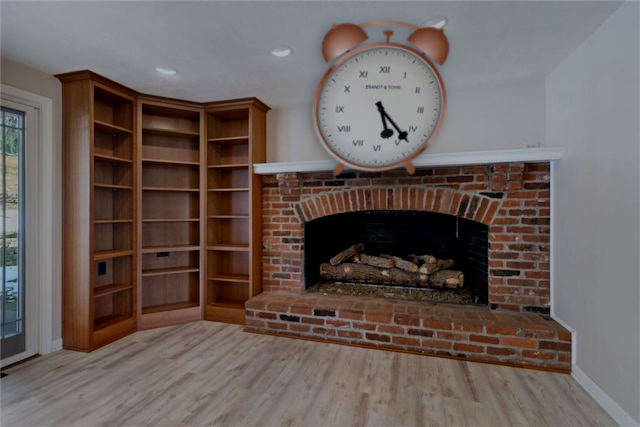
5 h 23 min
